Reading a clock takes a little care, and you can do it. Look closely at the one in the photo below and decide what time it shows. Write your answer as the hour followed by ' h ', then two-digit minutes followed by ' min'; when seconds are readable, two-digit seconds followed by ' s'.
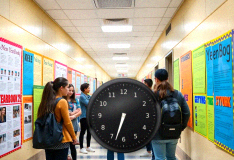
6 h 33 min
